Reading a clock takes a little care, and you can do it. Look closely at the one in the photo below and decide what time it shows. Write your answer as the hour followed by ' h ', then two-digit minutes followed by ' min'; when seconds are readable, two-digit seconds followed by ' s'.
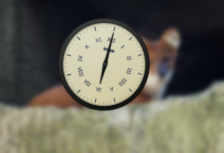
6 h 00 min
